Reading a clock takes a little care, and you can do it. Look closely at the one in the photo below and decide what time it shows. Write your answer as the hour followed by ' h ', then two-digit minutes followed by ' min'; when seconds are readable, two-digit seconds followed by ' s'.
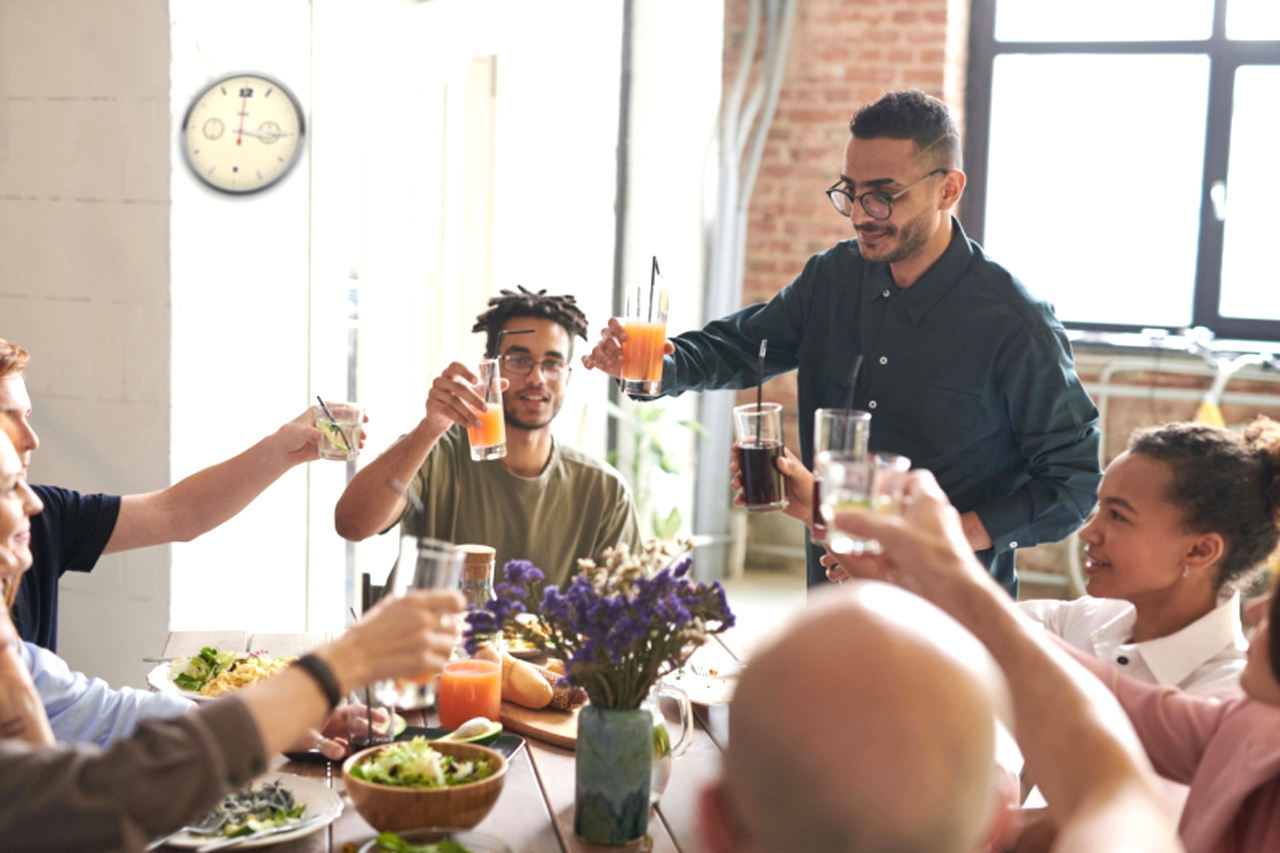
3 h 15 min
